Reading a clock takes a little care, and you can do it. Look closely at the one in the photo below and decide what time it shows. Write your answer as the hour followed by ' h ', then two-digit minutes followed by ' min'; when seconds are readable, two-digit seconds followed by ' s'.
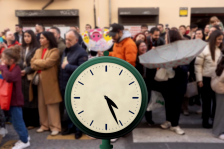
4 h 26 min
